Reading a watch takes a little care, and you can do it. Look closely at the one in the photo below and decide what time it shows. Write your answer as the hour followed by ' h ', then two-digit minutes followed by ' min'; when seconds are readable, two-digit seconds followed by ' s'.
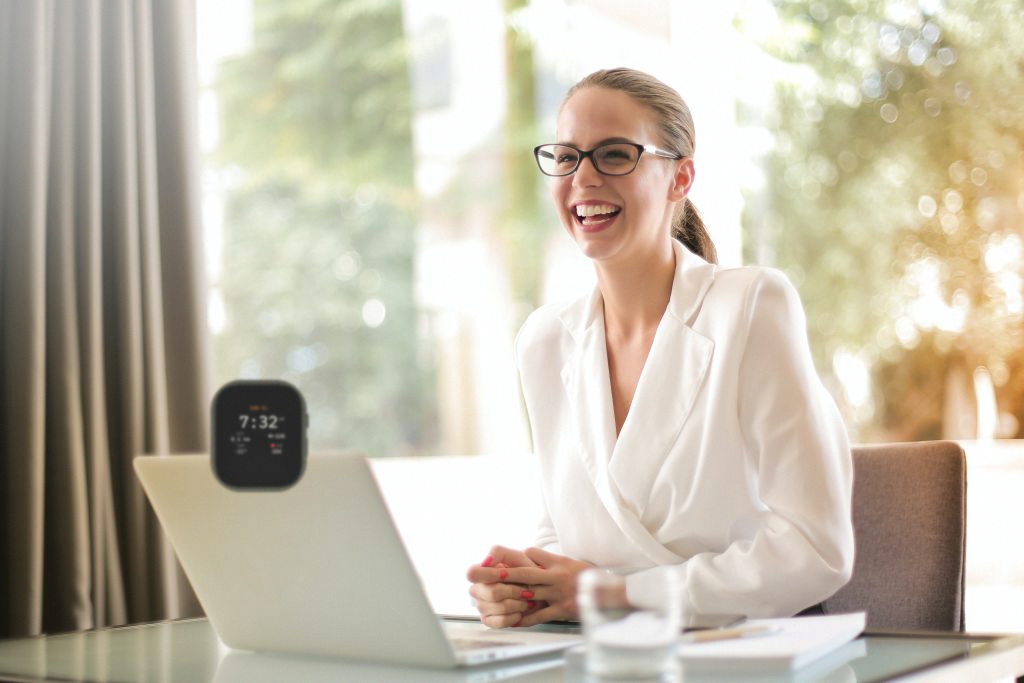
7 h 32 min
